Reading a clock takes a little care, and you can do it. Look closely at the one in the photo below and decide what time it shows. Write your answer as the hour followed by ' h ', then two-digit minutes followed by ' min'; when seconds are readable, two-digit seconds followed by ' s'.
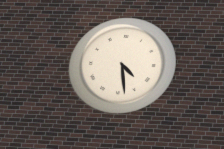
4 h 28 min
